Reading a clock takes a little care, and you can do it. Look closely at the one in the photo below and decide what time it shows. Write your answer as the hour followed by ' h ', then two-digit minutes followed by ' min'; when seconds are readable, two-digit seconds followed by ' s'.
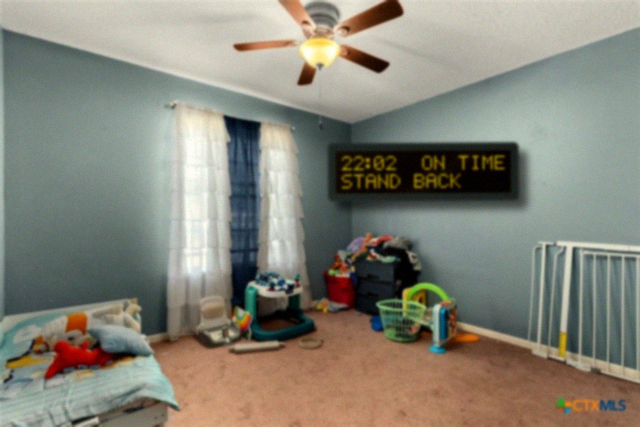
22 h 02 min
